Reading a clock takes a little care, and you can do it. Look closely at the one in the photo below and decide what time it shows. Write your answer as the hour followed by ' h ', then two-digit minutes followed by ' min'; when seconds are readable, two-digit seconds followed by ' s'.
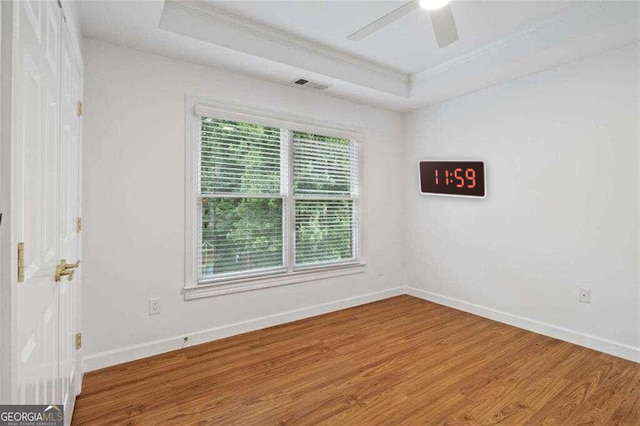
11 h 59 min
